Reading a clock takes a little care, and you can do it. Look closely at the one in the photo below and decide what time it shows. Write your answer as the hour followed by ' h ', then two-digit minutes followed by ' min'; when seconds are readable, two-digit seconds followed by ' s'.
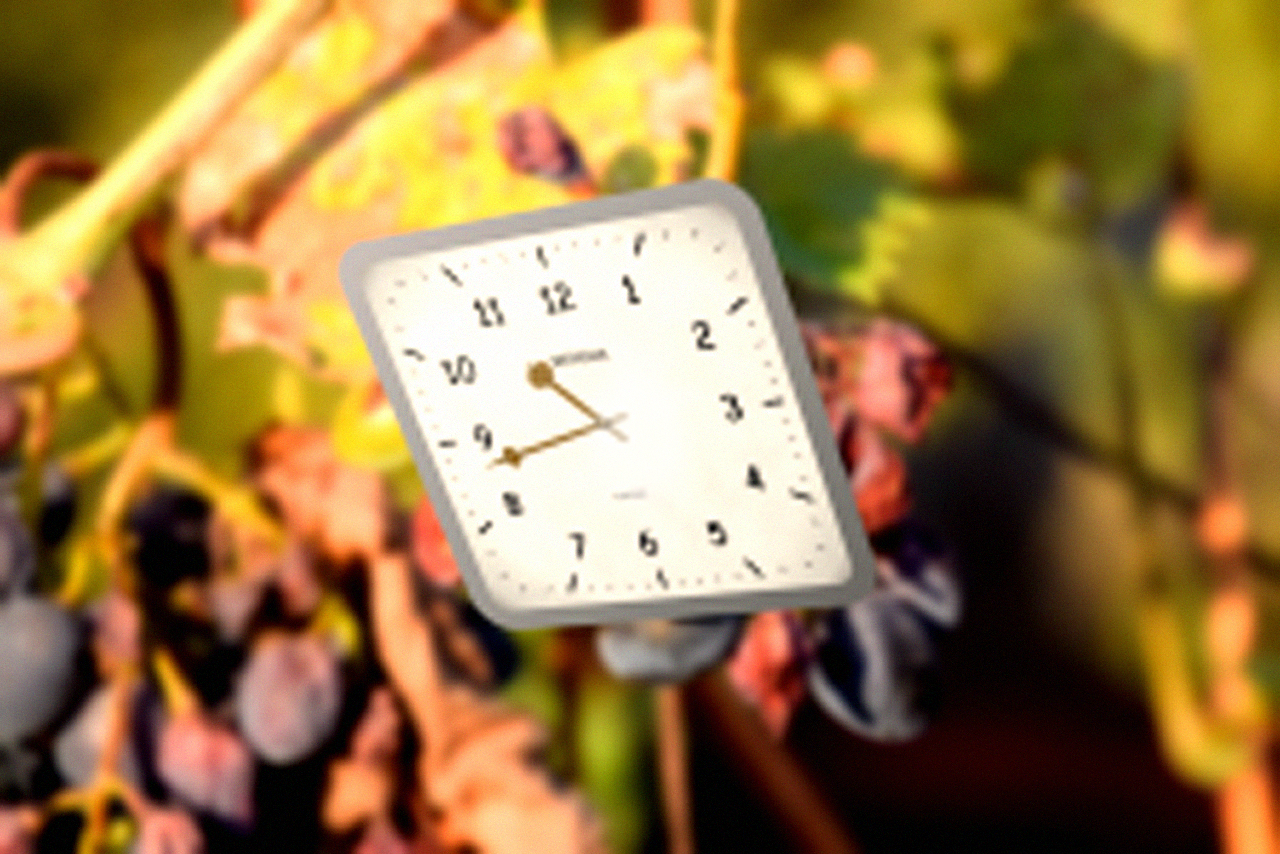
10 h 43 min
